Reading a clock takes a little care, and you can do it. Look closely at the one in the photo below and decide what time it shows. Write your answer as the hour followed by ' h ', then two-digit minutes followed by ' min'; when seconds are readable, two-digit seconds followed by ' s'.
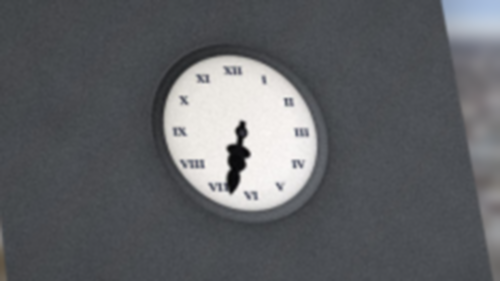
6 h 33 min
